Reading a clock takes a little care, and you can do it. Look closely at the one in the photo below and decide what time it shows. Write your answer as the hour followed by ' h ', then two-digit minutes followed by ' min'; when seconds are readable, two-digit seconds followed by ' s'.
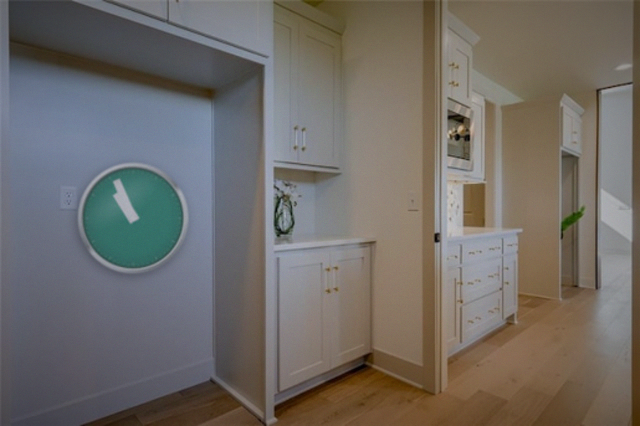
10 h 56 min
